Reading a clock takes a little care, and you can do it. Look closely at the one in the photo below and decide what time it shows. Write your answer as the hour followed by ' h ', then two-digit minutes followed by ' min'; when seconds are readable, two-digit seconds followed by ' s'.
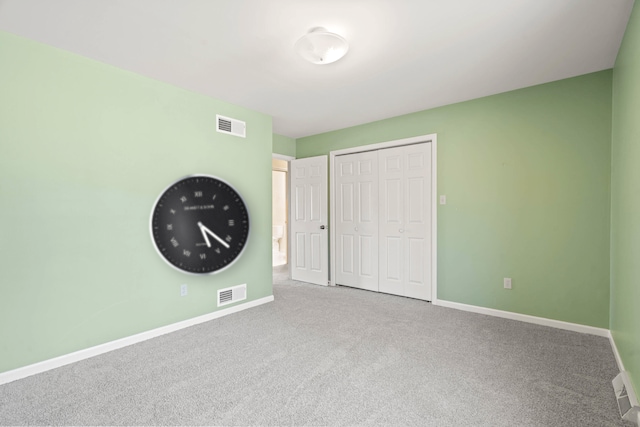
5 h 22 min
